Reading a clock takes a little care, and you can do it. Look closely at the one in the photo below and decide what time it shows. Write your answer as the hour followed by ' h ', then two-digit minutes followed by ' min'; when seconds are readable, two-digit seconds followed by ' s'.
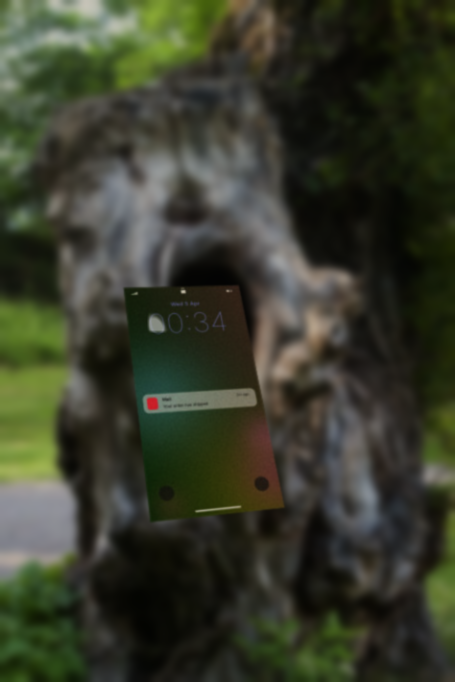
0 h 34 min
